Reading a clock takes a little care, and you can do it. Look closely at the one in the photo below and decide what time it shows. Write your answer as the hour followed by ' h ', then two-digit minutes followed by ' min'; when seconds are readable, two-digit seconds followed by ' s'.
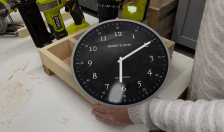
6 h 10 min
